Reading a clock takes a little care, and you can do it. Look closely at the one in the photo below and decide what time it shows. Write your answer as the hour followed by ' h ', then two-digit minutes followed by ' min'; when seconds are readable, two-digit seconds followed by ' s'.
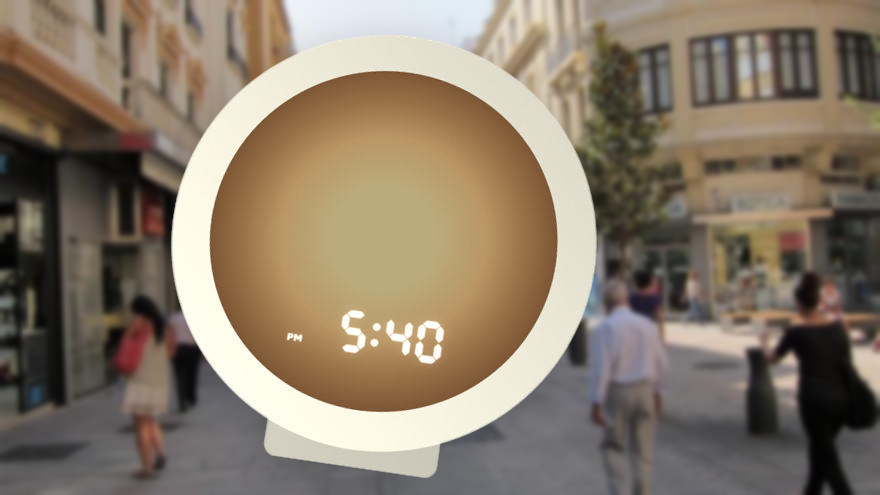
5 h 40 min
